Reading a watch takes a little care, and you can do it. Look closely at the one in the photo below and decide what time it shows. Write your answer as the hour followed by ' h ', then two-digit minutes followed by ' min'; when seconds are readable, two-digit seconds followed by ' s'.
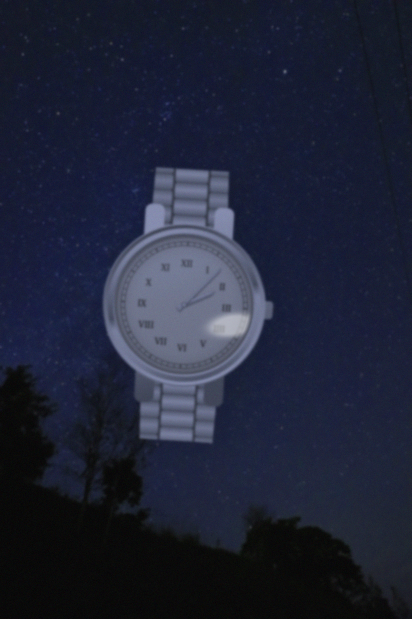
2 h 07 min
